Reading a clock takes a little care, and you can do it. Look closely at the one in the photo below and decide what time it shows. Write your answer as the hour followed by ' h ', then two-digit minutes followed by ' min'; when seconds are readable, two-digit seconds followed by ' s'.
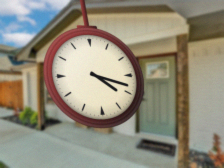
4 h 18 min
